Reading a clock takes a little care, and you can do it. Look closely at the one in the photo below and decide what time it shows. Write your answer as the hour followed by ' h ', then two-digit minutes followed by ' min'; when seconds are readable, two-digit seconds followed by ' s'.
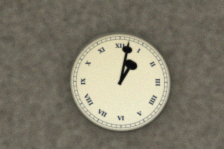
1 h 02 min
